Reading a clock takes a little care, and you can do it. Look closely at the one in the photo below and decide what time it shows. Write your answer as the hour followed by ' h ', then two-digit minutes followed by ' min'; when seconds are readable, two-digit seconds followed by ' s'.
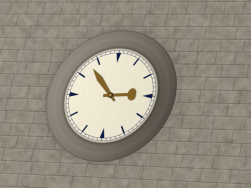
2 h 53 min
